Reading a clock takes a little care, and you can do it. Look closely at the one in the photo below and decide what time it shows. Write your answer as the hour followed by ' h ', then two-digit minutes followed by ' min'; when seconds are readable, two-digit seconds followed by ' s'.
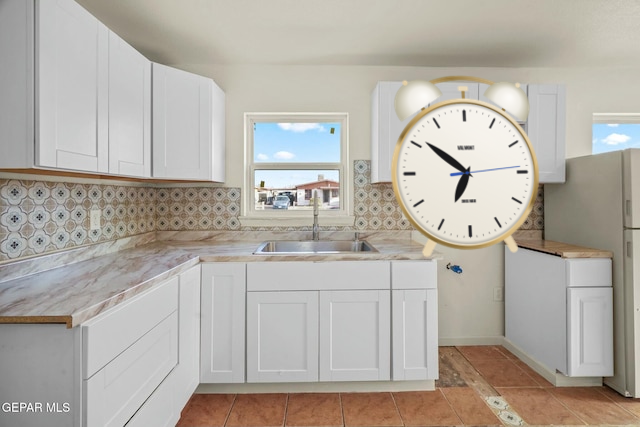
6 h 51 min 14 s
